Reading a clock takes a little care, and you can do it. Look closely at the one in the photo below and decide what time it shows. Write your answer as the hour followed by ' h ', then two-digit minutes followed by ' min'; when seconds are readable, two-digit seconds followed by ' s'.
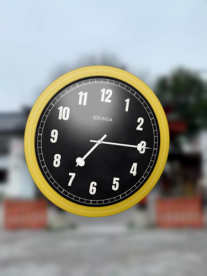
7 h 15 min
